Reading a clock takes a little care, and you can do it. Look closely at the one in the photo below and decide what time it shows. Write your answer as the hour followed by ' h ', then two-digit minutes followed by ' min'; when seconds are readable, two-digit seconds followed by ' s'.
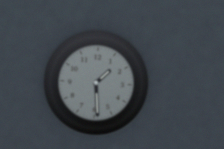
1 h 29 min
